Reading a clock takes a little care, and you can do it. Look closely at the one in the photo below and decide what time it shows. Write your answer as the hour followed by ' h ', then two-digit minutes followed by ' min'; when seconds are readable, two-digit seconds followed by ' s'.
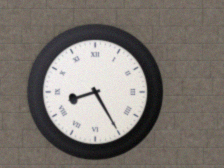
8 h 25 min
